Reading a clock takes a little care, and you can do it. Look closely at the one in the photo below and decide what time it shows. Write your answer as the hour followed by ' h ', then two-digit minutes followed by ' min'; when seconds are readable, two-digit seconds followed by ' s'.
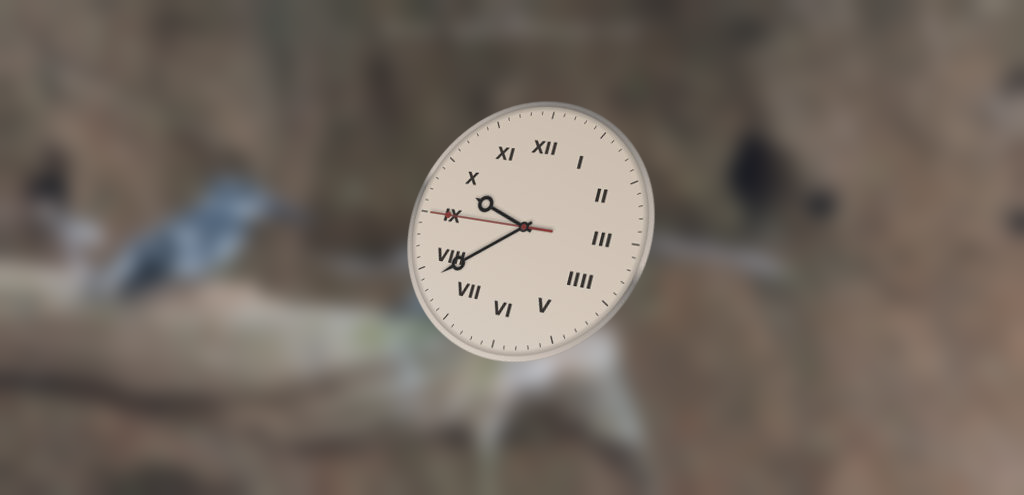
9 h 38 min 45 s
